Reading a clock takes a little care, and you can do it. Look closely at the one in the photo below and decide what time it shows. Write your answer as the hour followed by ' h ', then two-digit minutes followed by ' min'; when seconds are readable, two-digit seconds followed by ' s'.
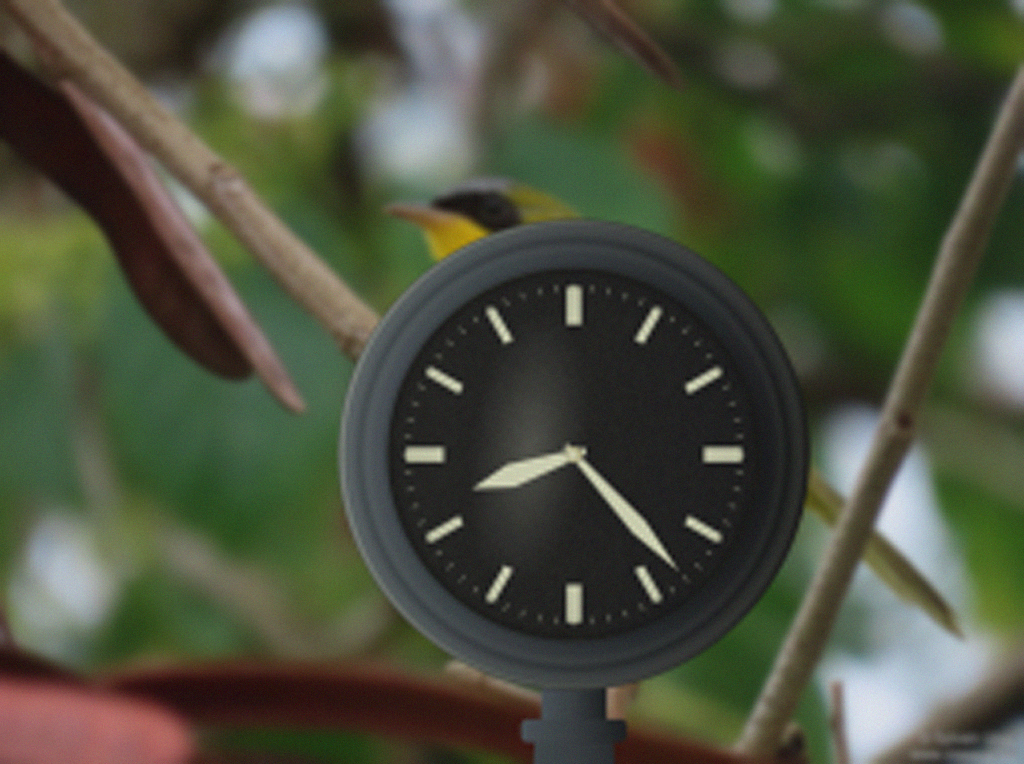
8 h 23 min
